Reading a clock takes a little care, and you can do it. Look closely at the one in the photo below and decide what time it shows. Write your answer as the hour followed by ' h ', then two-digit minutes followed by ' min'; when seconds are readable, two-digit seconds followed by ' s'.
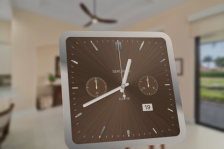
12 h 41 min
